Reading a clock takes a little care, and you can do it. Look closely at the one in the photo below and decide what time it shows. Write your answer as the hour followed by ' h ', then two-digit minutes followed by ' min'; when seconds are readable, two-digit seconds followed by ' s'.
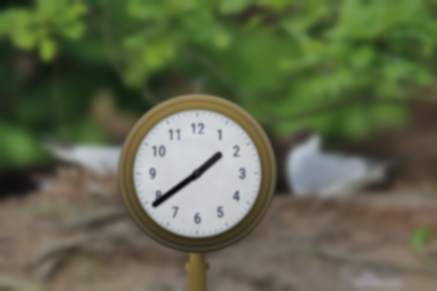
1 h 39 min
